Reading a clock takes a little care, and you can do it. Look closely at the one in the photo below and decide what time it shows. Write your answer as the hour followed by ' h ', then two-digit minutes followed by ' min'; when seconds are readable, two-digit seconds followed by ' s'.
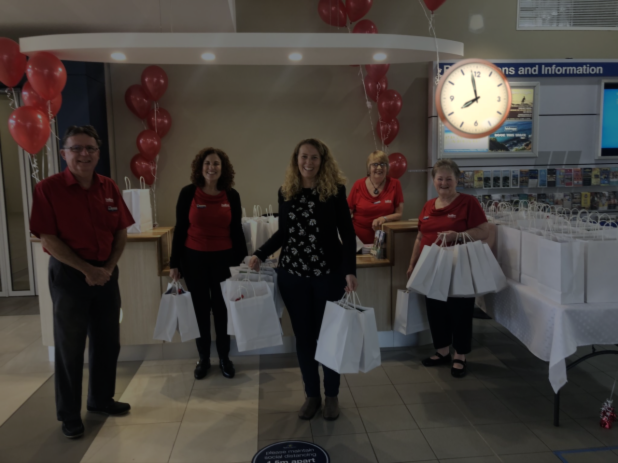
7 h 58 min
